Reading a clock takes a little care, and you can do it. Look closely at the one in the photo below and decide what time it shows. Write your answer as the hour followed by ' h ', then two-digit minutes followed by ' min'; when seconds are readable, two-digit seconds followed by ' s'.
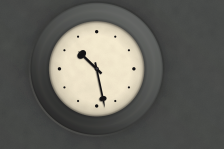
10 h 28 min
